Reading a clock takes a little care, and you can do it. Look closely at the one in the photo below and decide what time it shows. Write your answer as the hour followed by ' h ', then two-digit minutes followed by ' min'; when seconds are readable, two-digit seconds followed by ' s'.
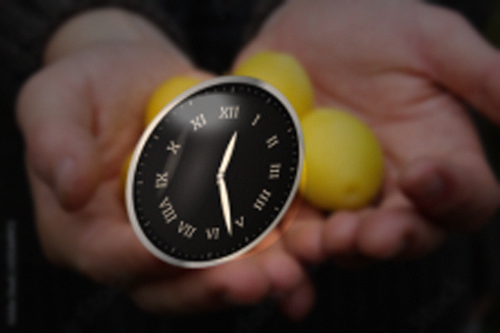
12 h 27 min
